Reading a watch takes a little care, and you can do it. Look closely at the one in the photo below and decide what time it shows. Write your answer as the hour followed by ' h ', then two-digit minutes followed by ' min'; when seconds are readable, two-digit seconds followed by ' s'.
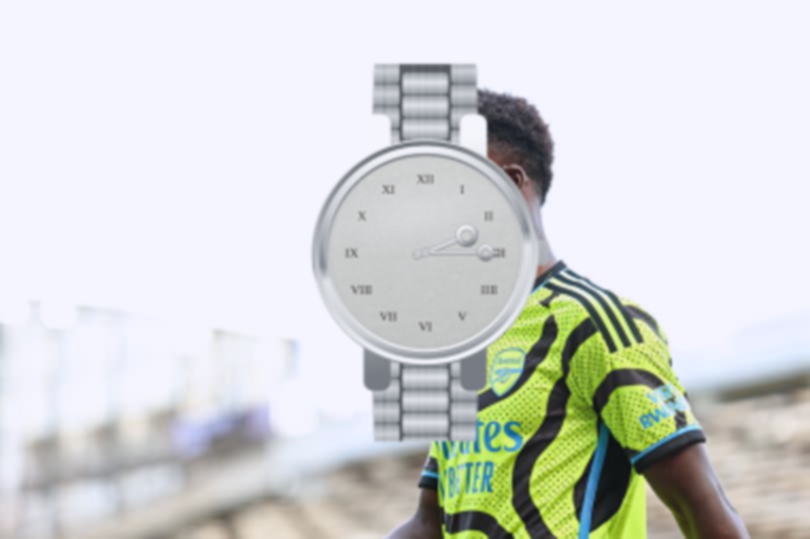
2 h 15 min
